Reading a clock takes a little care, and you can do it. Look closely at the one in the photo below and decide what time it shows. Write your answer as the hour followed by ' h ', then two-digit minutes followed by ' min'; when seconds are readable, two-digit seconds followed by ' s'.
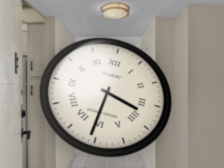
3 h 31 min
